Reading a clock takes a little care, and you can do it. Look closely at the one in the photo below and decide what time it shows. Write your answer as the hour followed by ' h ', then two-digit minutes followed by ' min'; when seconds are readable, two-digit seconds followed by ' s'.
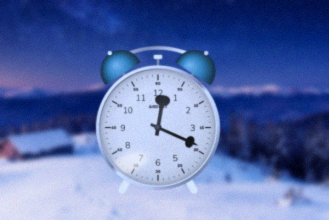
12 h 19 min
